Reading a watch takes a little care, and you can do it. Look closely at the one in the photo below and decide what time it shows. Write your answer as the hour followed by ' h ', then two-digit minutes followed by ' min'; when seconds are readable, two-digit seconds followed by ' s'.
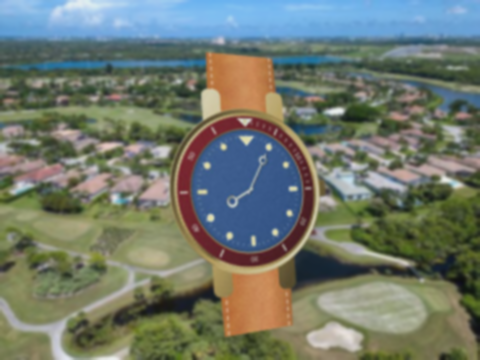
8 h 05 min
